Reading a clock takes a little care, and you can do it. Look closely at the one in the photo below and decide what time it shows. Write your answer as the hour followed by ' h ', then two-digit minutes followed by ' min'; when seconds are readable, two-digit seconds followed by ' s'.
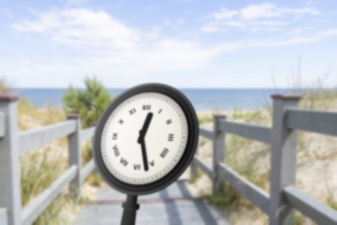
12 h 27 min
